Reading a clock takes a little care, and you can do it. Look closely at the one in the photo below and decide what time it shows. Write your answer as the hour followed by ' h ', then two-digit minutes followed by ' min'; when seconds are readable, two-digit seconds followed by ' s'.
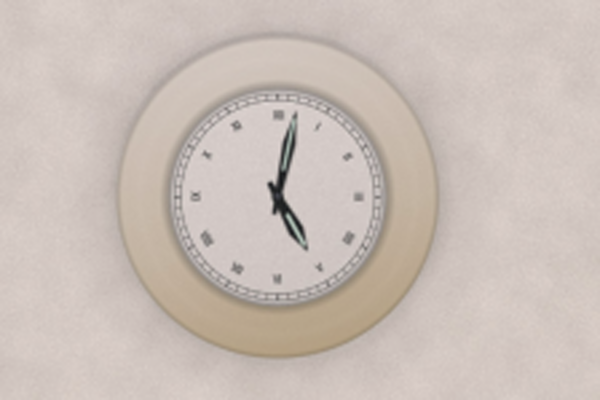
5 h 02 min
